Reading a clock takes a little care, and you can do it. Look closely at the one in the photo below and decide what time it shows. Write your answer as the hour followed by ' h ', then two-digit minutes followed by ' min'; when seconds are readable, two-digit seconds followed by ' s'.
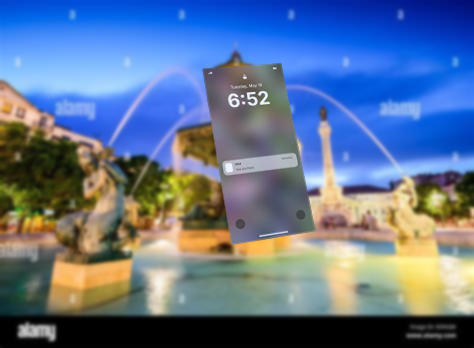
6 h 52 min
